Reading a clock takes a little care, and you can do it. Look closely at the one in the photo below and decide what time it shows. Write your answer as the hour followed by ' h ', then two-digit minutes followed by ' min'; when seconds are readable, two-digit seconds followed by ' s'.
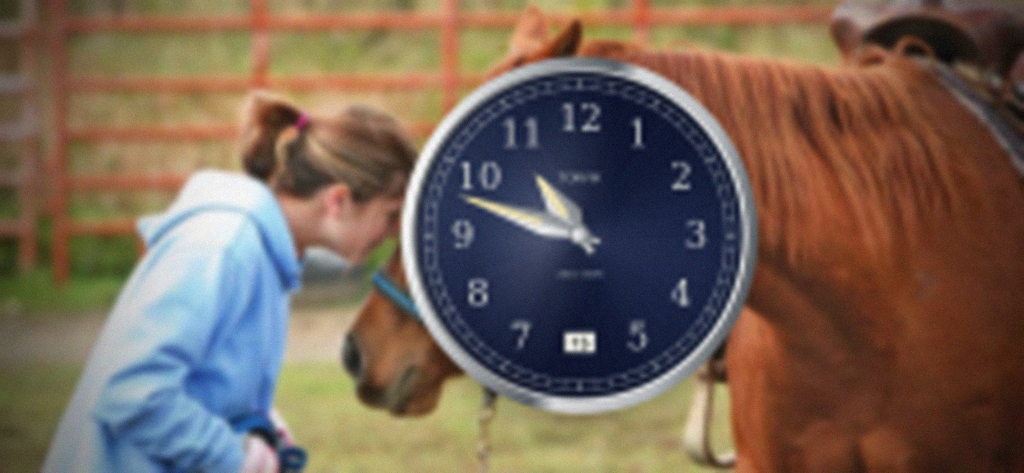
10 h 48 min
